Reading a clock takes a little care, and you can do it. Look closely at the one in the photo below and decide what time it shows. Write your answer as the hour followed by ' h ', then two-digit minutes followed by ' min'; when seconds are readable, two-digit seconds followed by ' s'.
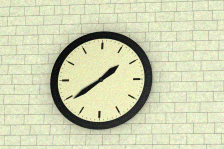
1 h 39 min
